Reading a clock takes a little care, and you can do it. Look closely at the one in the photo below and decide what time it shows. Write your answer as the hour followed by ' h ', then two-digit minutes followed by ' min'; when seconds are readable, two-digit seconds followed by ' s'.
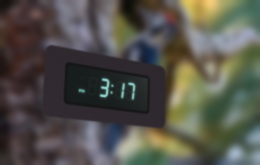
3 h 17 min
